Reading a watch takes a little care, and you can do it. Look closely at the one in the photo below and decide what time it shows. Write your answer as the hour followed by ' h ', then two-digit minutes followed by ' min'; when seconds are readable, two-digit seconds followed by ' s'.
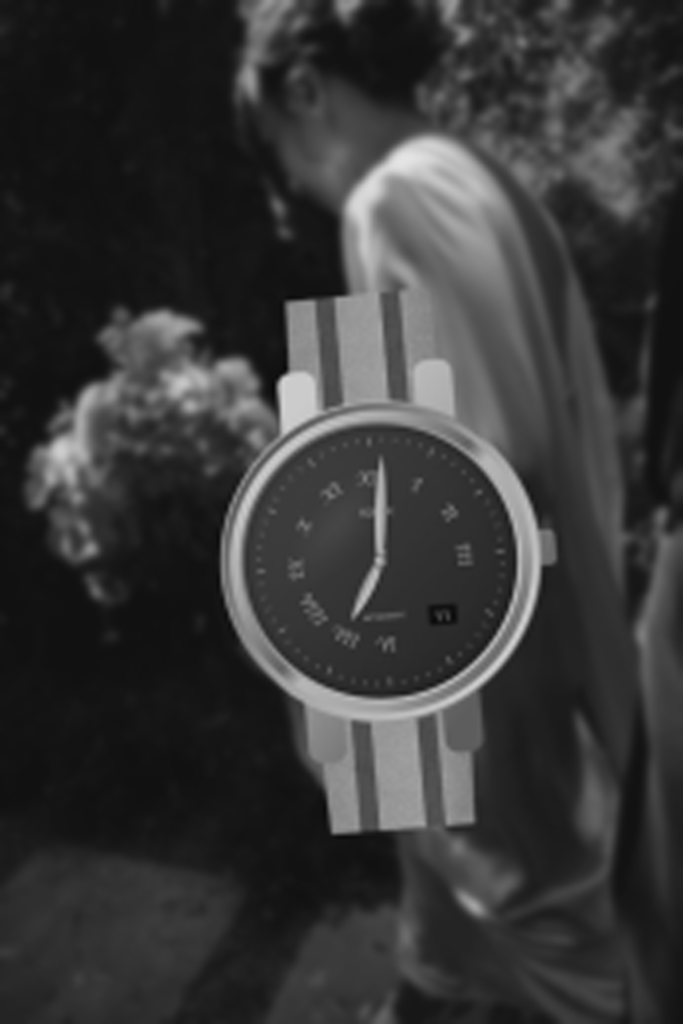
7 h 01 min
